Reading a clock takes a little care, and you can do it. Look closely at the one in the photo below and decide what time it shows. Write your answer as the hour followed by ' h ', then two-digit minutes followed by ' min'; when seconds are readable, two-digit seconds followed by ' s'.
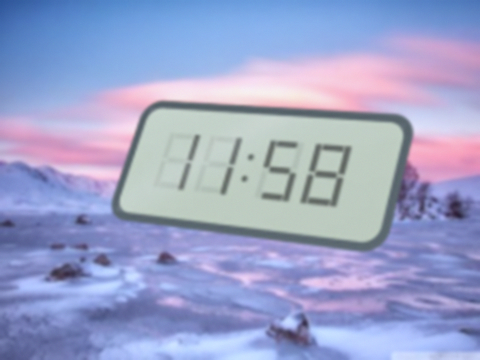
11 h 58 min
